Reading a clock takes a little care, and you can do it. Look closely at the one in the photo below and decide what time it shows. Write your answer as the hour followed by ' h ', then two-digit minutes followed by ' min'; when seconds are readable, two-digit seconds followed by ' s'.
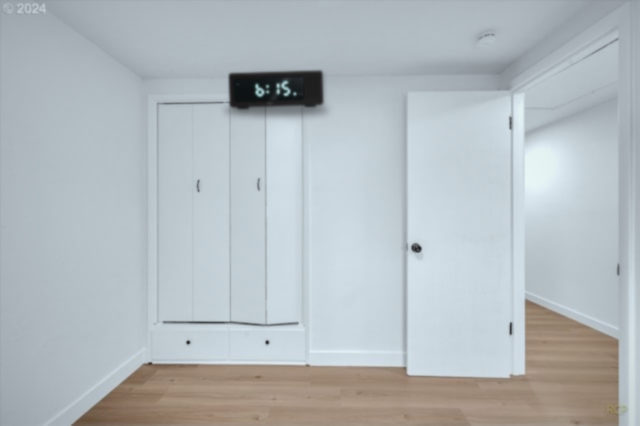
6 h 15 min
